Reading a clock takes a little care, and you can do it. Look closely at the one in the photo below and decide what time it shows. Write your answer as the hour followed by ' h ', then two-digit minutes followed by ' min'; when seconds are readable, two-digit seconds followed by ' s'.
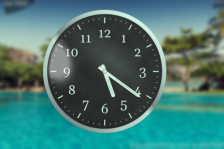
5 h 21 min
